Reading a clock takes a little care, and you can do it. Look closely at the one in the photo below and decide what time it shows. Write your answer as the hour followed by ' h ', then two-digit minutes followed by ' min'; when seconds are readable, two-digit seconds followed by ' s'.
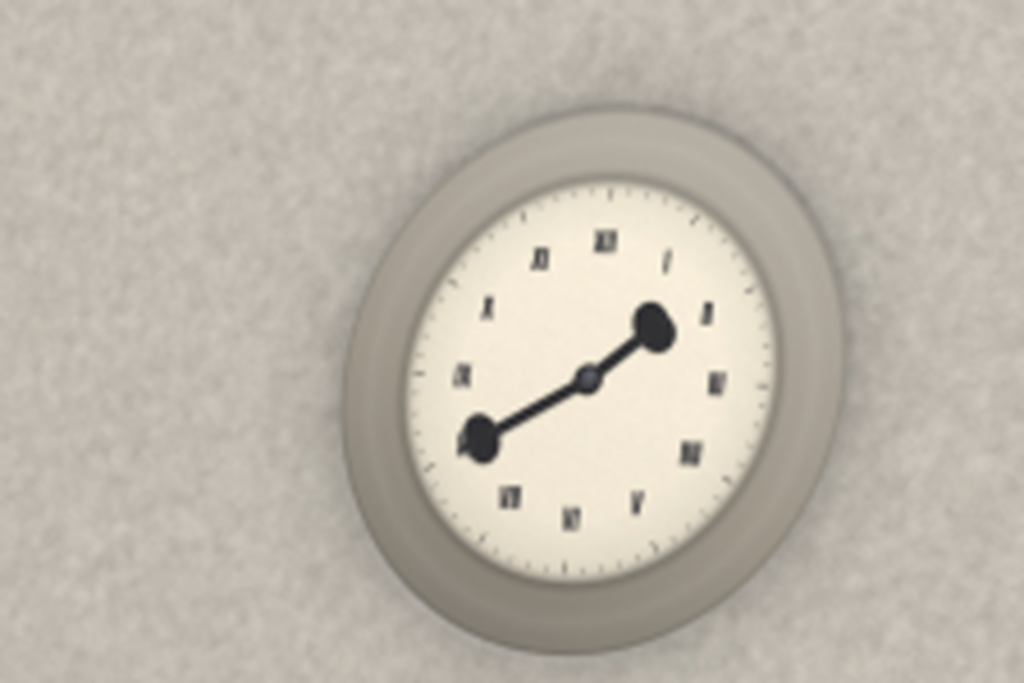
1 h 40 min
